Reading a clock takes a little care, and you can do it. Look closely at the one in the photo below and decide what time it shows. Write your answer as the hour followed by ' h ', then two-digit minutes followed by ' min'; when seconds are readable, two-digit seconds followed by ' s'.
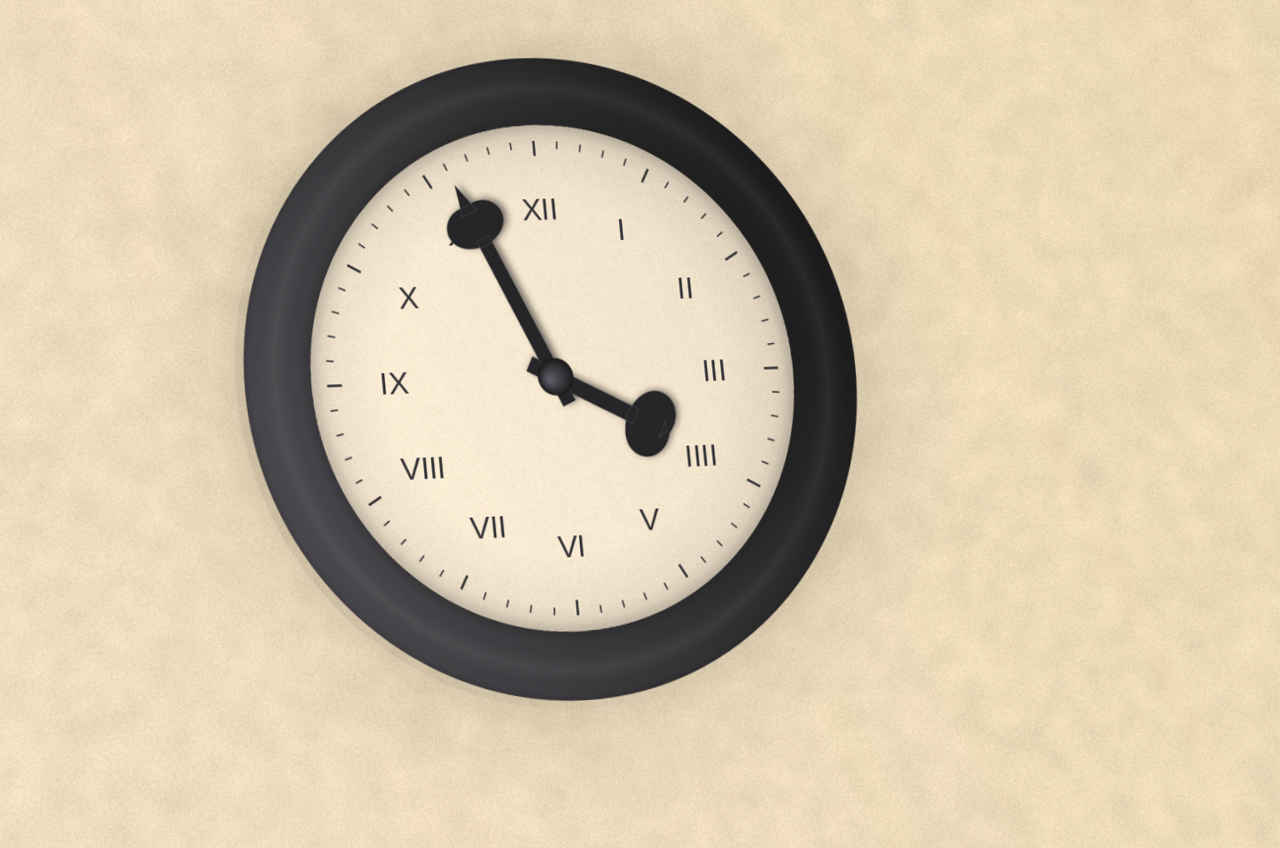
3 h 56 min
